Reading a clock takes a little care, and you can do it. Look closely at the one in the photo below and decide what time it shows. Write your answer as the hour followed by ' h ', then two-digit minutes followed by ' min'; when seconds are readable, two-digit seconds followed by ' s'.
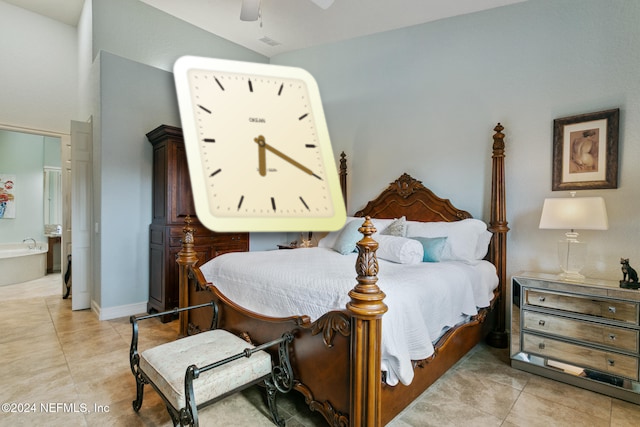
6 h 20 min
